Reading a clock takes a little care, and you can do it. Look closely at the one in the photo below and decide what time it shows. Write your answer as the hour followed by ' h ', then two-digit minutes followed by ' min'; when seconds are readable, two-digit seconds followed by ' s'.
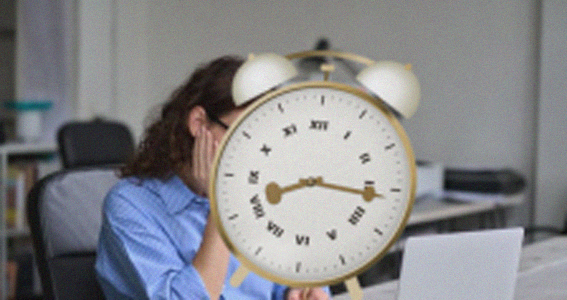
8 h 16 min
